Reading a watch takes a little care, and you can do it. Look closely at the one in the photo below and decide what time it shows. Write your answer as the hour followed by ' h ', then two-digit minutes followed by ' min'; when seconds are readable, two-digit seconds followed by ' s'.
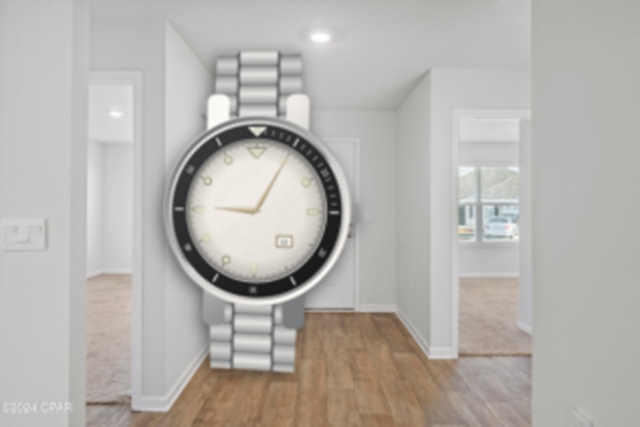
9 h 05 min
